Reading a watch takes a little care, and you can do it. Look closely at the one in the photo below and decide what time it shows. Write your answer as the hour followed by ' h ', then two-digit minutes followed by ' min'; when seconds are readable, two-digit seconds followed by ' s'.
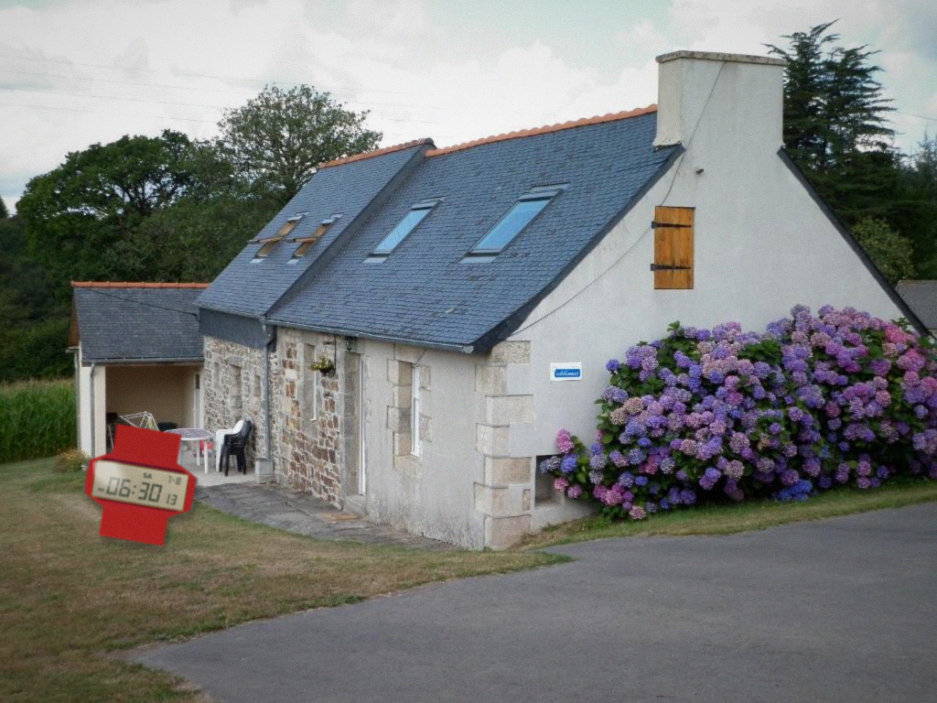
6 h 30 min 13 s
